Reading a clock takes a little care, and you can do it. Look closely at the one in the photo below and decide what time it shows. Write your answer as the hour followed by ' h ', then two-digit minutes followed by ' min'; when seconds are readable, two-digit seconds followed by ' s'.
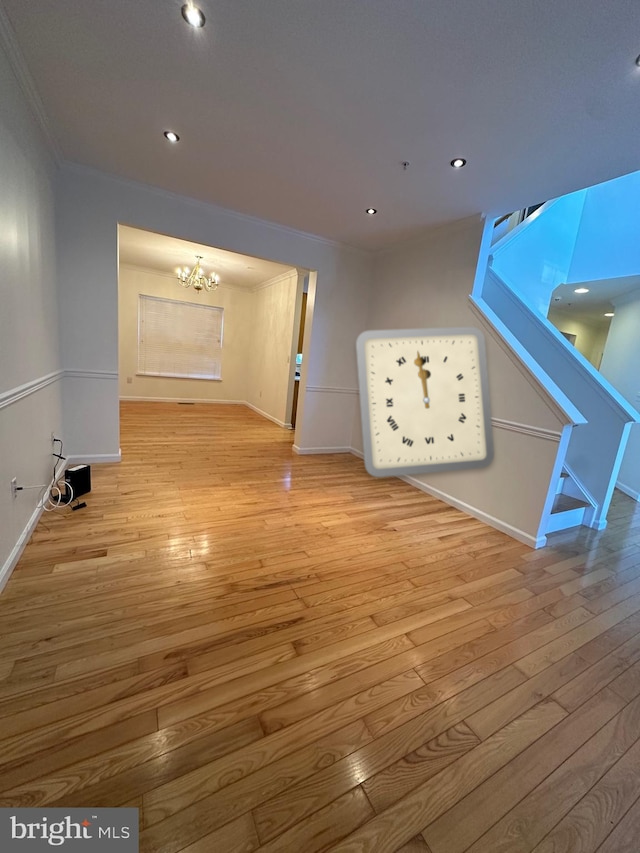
11 h 59 min
